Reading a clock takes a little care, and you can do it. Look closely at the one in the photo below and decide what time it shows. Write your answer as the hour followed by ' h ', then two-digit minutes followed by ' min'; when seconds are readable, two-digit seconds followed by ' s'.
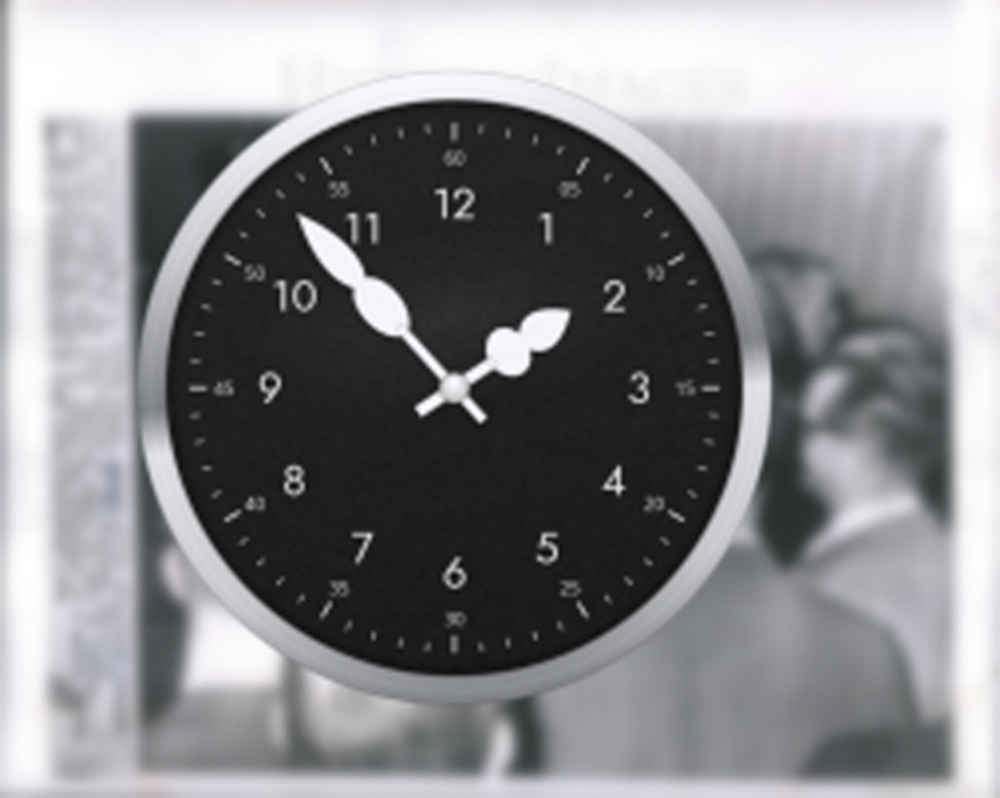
1 h 53 min
